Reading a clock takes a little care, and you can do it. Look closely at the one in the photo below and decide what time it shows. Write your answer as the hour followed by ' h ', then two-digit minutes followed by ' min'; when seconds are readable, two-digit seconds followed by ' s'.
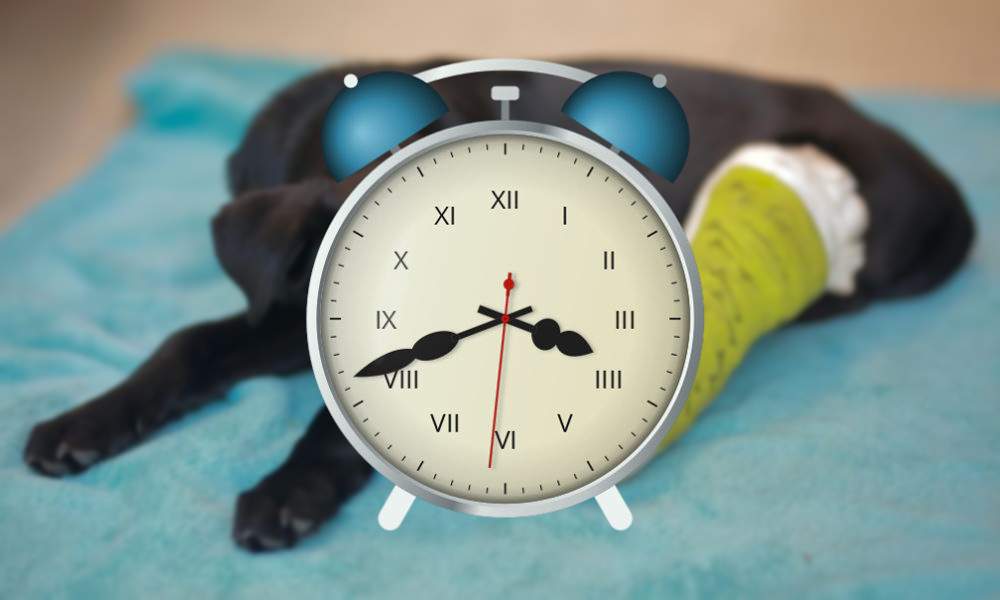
3 h 41 min 31 s
